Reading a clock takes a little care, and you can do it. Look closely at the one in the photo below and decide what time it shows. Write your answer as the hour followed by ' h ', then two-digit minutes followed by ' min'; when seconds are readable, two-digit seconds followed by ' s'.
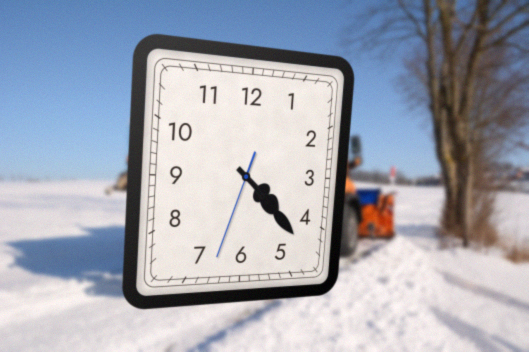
4 h 22 min 33 s
